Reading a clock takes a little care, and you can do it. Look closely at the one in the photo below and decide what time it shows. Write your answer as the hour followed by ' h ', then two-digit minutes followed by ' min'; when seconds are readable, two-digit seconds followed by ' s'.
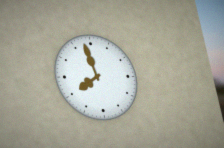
7 h 58 min
